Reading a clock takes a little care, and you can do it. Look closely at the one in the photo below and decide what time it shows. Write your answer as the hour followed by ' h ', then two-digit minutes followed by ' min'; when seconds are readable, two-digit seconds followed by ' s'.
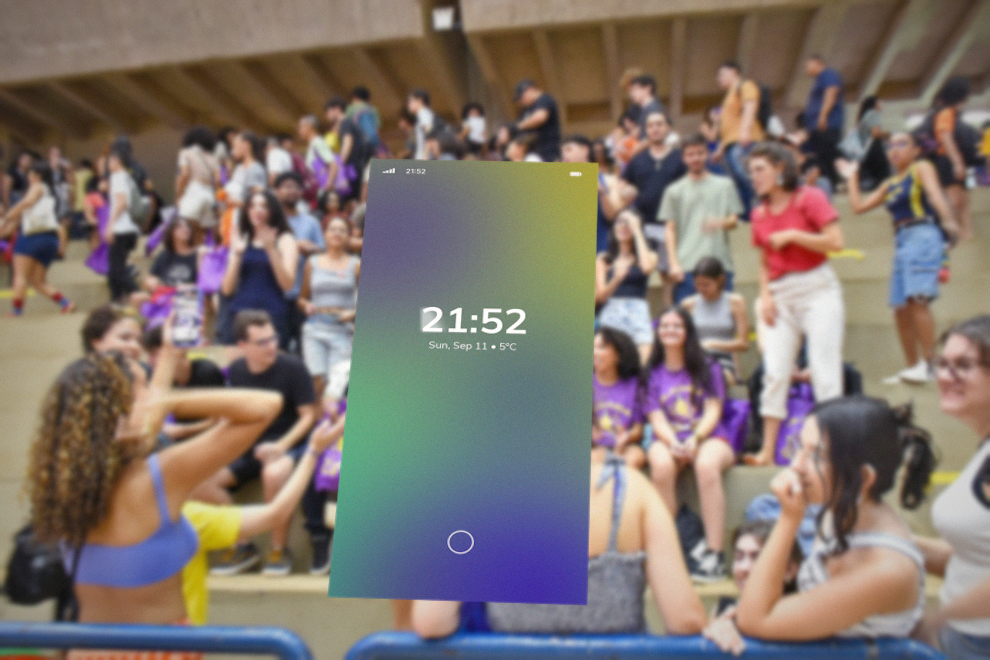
21 h 52 min
